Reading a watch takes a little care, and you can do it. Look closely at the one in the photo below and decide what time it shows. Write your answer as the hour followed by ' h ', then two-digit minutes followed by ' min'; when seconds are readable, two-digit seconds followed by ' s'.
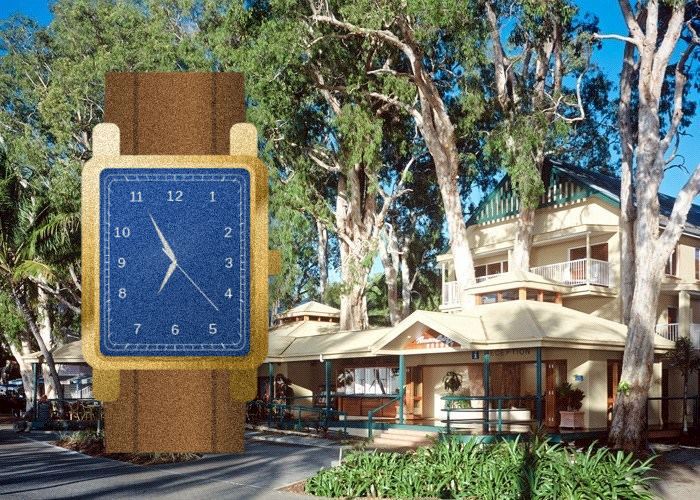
6 h 55 min 23 s
